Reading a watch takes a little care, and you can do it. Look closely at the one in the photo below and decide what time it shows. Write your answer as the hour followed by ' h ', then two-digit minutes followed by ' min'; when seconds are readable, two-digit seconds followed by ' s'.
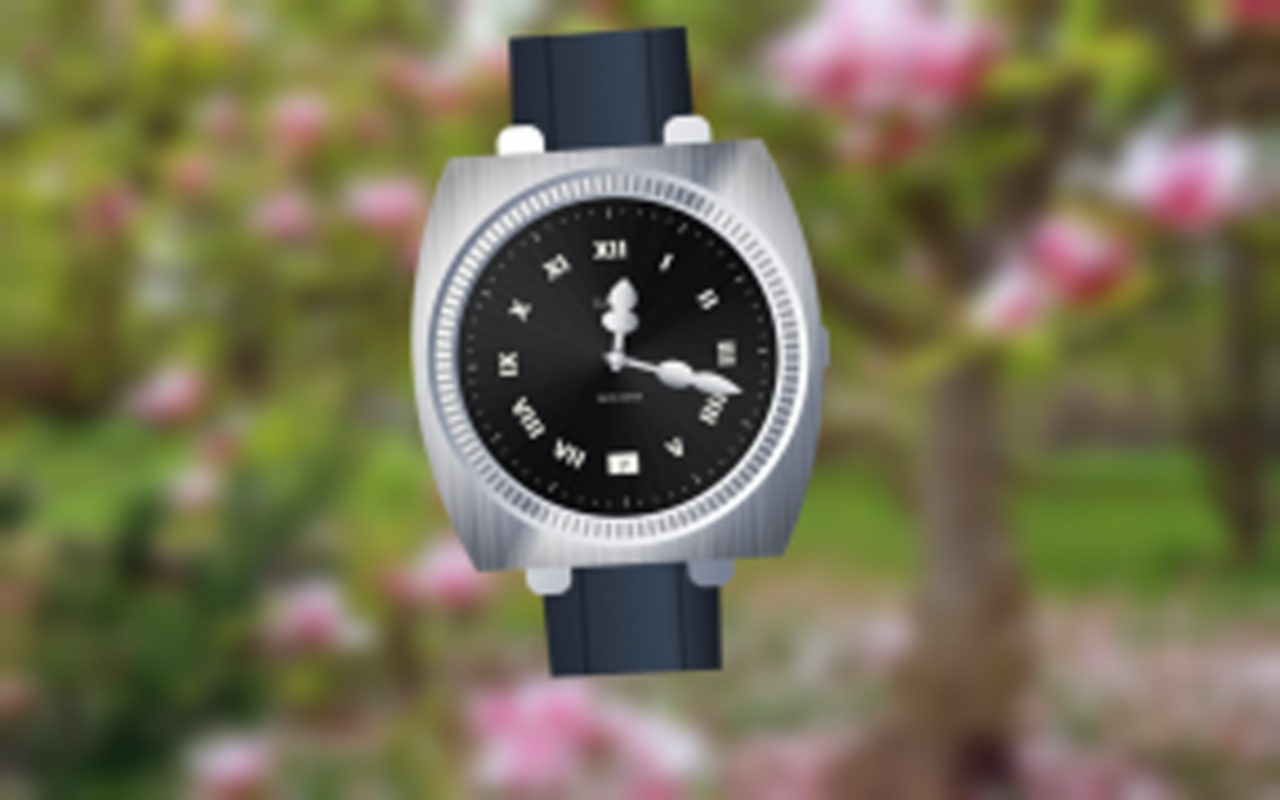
12 h 18 min
